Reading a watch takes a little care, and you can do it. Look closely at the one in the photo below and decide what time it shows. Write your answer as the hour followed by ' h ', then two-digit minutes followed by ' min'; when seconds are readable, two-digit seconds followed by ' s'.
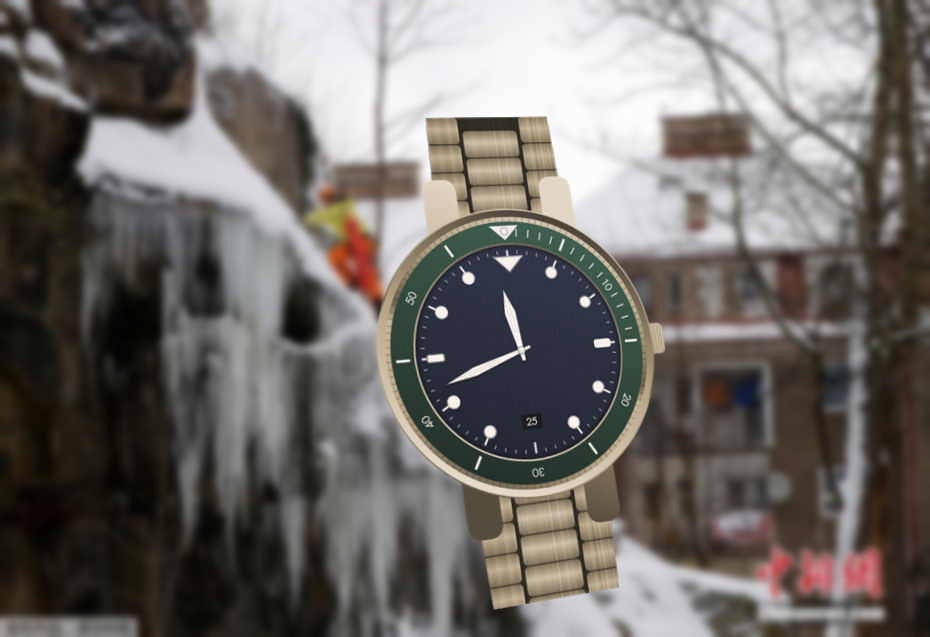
11 h 42 min
